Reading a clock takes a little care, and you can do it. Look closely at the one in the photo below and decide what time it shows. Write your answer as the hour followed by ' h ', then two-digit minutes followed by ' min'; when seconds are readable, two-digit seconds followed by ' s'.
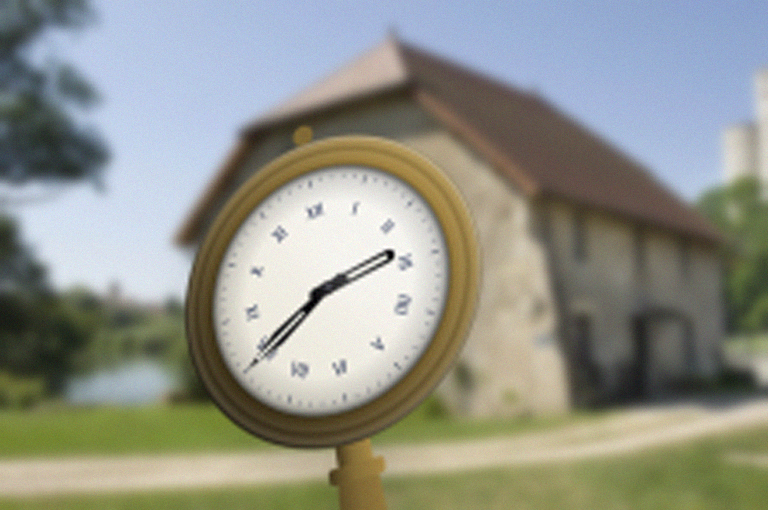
2 h 40 min
